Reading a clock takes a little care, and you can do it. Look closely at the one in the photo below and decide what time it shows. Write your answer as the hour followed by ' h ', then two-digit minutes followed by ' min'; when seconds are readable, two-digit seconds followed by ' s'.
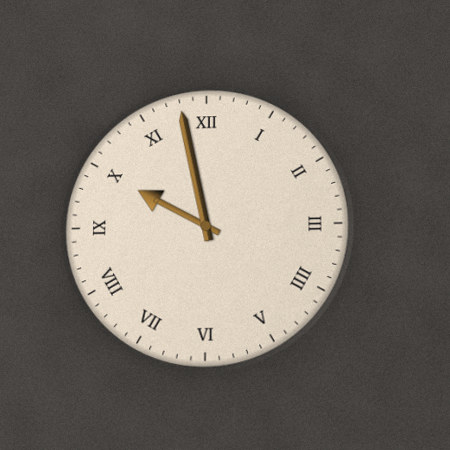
9 h 58 min
